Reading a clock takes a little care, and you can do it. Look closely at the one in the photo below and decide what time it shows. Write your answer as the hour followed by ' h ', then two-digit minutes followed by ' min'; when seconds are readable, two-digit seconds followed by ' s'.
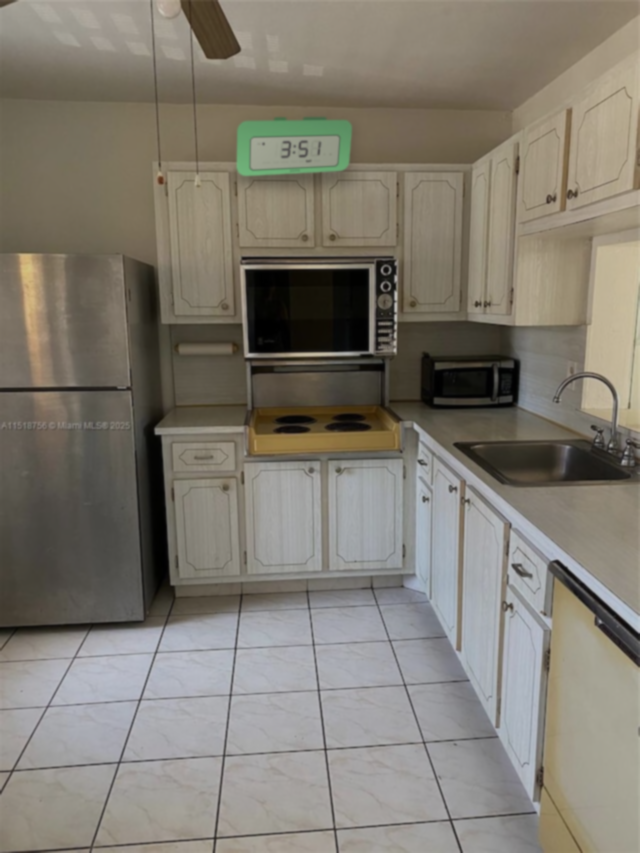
3 h 51 min
